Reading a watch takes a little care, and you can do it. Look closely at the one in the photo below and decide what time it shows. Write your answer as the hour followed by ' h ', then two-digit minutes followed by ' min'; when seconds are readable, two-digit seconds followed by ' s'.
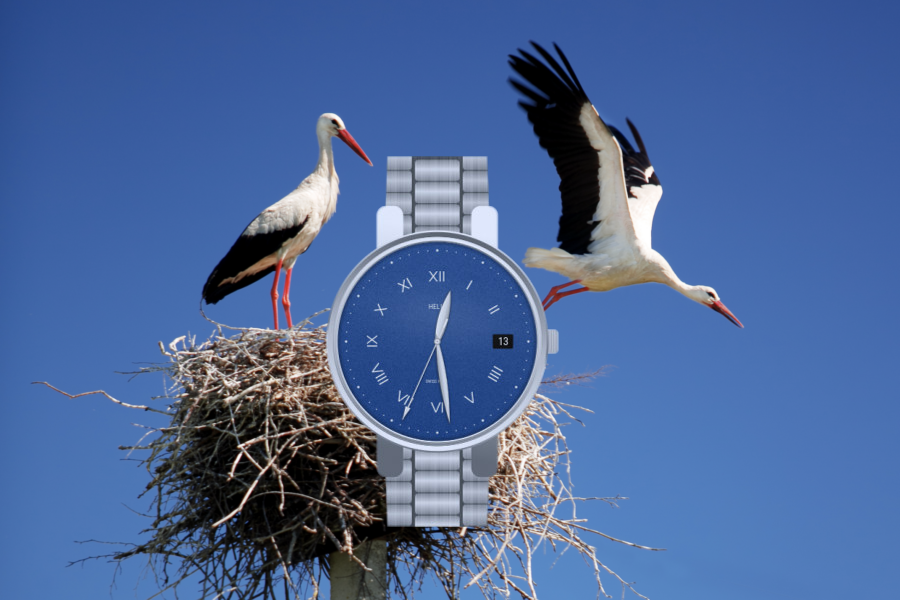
12 h 28 min 34 s
